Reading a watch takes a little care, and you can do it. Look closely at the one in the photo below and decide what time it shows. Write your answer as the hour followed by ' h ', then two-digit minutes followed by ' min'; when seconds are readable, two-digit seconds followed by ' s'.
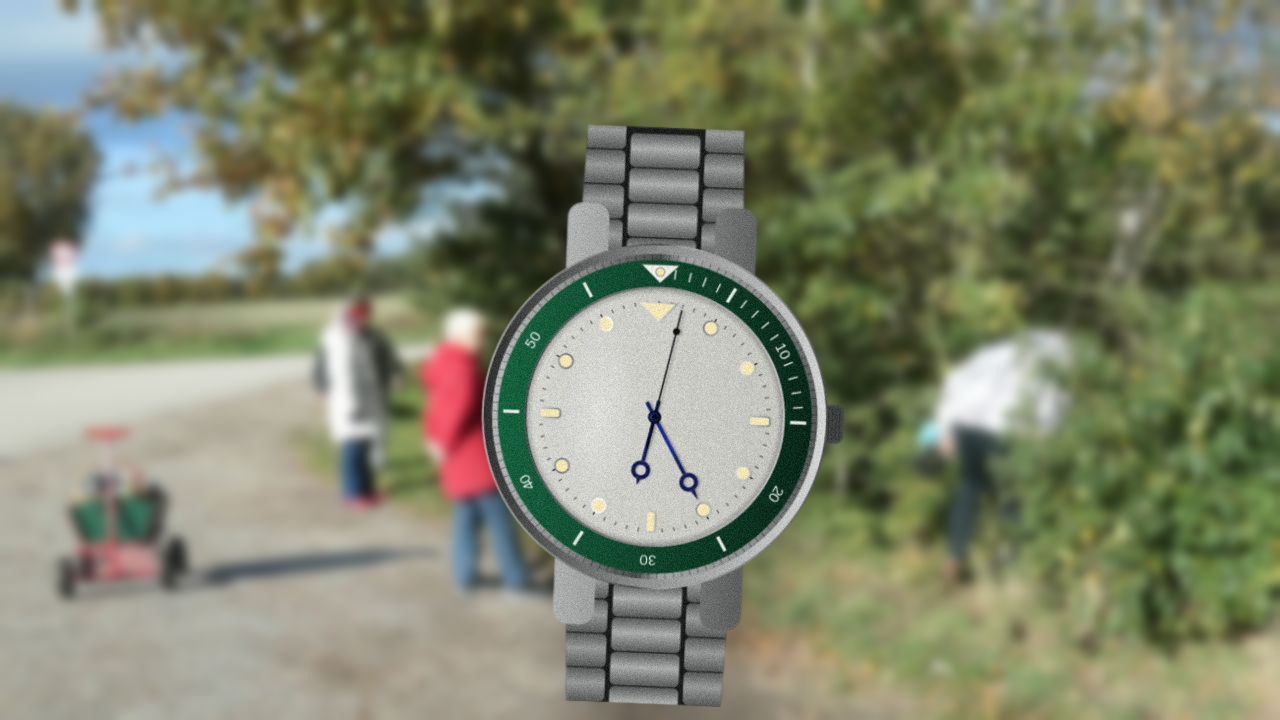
6 h 25 min 02 s
